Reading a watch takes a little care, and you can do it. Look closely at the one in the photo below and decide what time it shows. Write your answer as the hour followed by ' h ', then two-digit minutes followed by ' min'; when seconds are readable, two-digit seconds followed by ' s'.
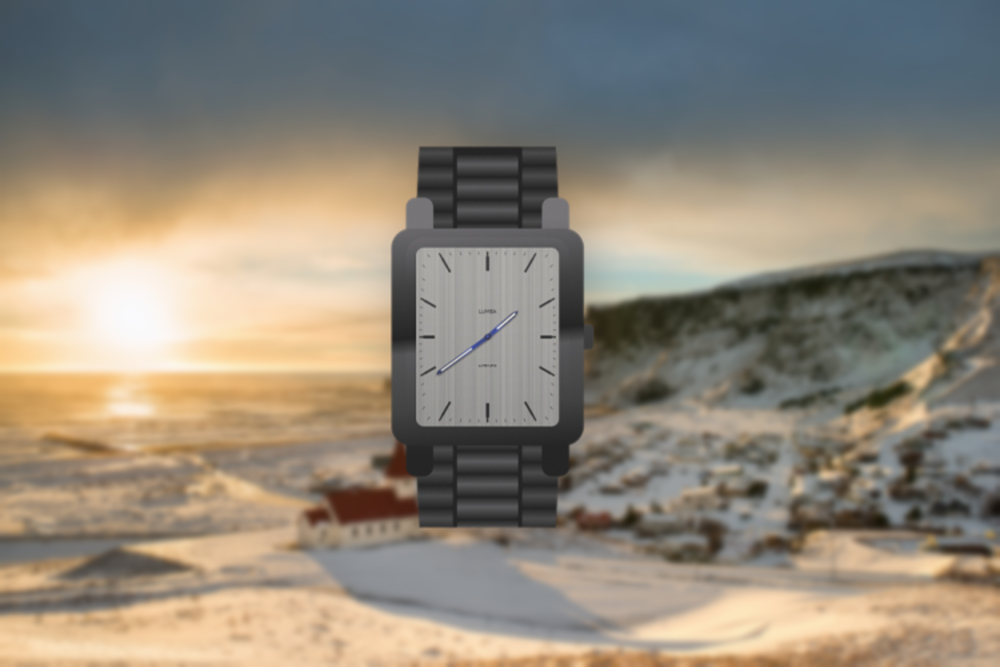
1 h 39 min
